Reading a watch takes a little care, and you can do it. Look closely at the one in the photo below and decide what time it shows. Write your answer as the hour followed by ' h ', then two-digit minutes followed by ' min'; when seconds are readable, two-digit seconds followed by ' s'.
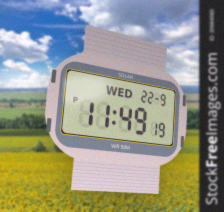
11 h 49 min 19 s
